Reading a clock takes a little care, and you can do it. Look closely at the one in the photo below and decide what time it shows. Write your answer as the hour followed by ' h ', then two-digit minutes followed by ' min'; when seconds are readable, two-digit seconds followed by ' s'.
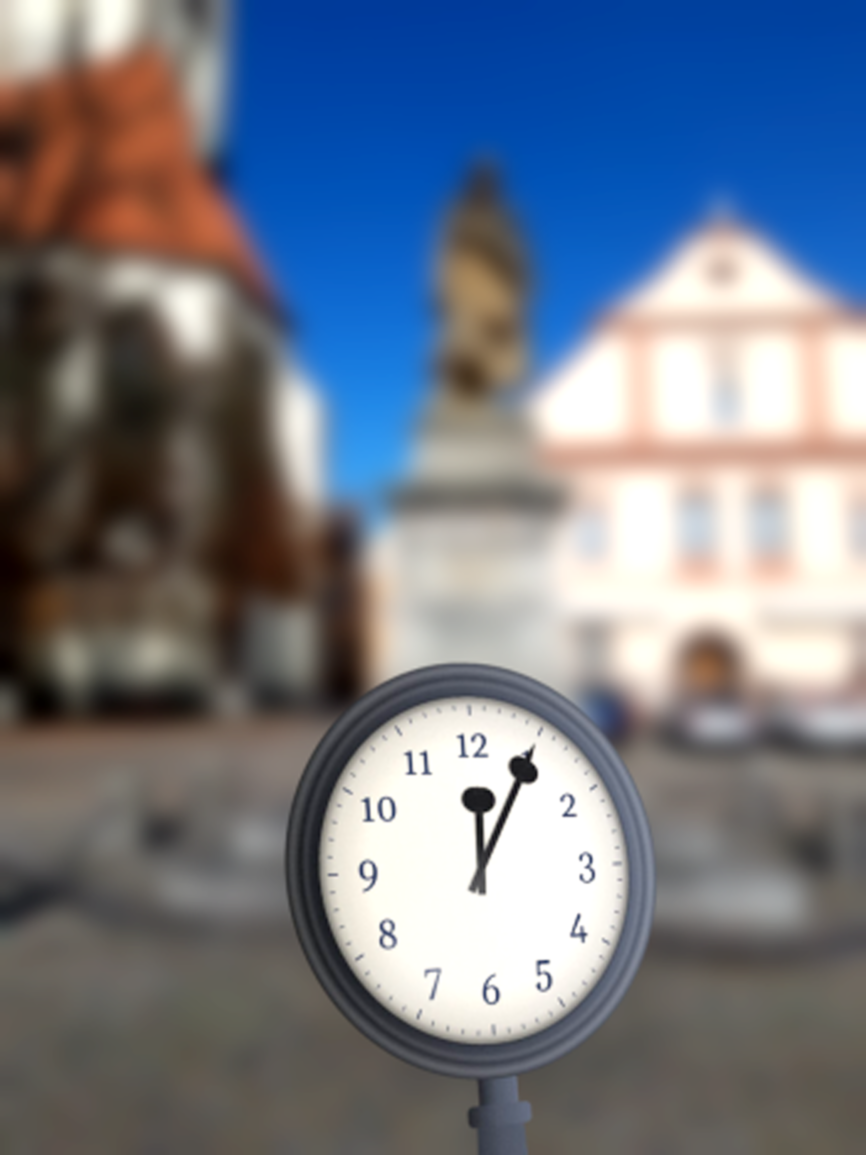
12 h 05 min
